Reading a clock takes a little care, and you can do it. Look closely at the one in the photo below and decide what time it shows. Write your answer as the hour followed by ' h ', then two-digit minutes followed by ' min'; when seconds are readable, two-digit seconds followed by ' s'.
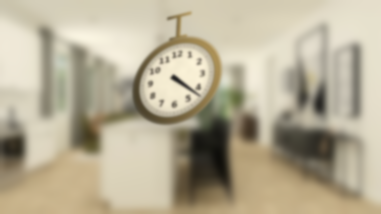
4 h 22 min
